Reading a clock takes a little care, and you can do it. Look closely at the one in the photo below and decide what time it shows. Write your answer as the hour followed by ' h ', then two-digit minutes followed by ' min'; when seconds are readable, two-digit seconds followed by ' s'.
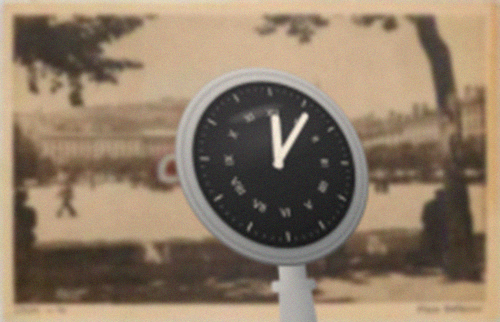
12 h 06 min
